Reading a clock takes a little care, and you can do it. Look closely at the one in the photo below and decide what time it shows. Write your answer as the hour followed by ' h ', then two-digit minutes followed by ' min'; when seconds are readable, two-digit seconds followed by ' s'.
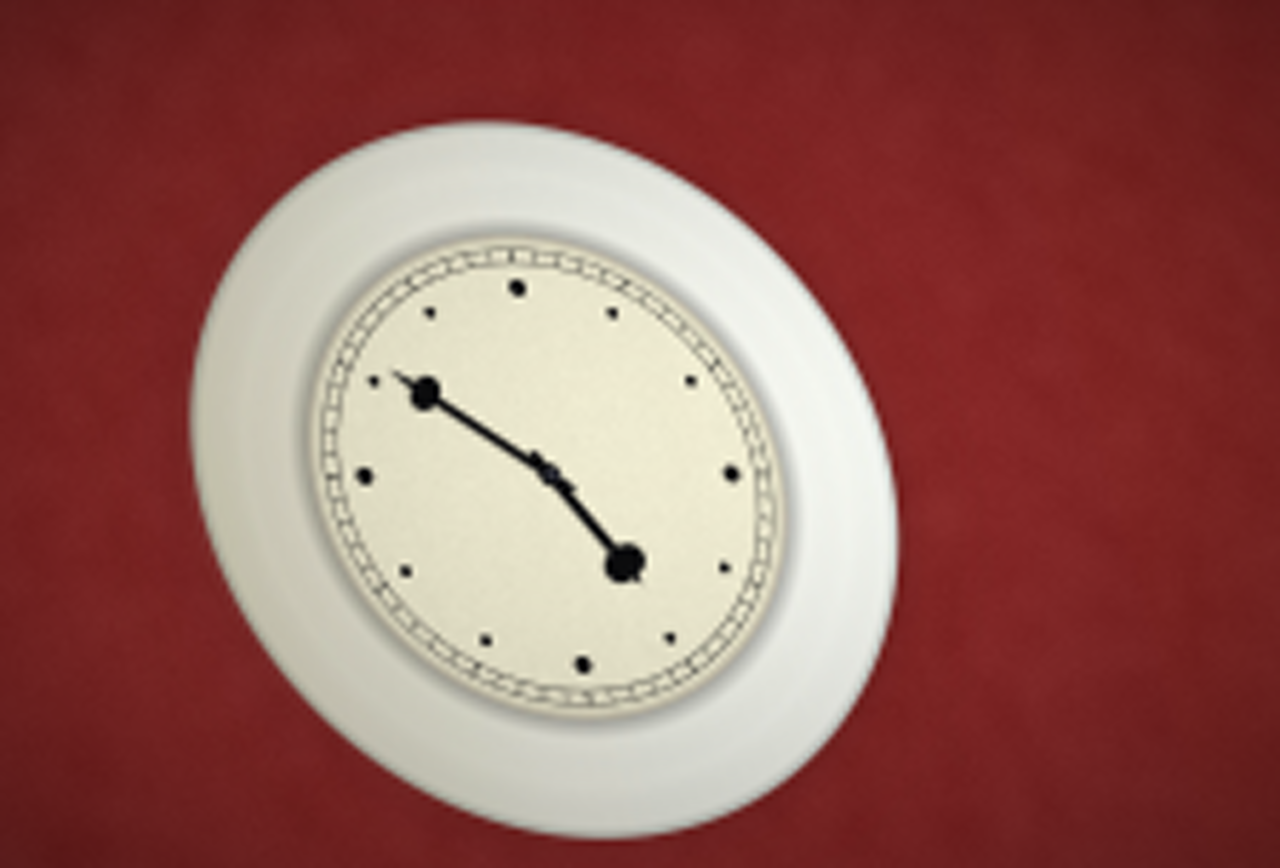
4 h 51 min
